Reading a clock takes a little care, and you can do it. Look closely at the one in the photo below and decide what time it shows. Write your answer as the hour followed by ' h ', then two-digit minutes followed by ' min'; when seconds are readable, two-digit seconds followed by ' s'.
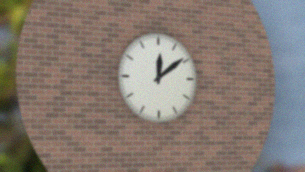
12 h 09 min
